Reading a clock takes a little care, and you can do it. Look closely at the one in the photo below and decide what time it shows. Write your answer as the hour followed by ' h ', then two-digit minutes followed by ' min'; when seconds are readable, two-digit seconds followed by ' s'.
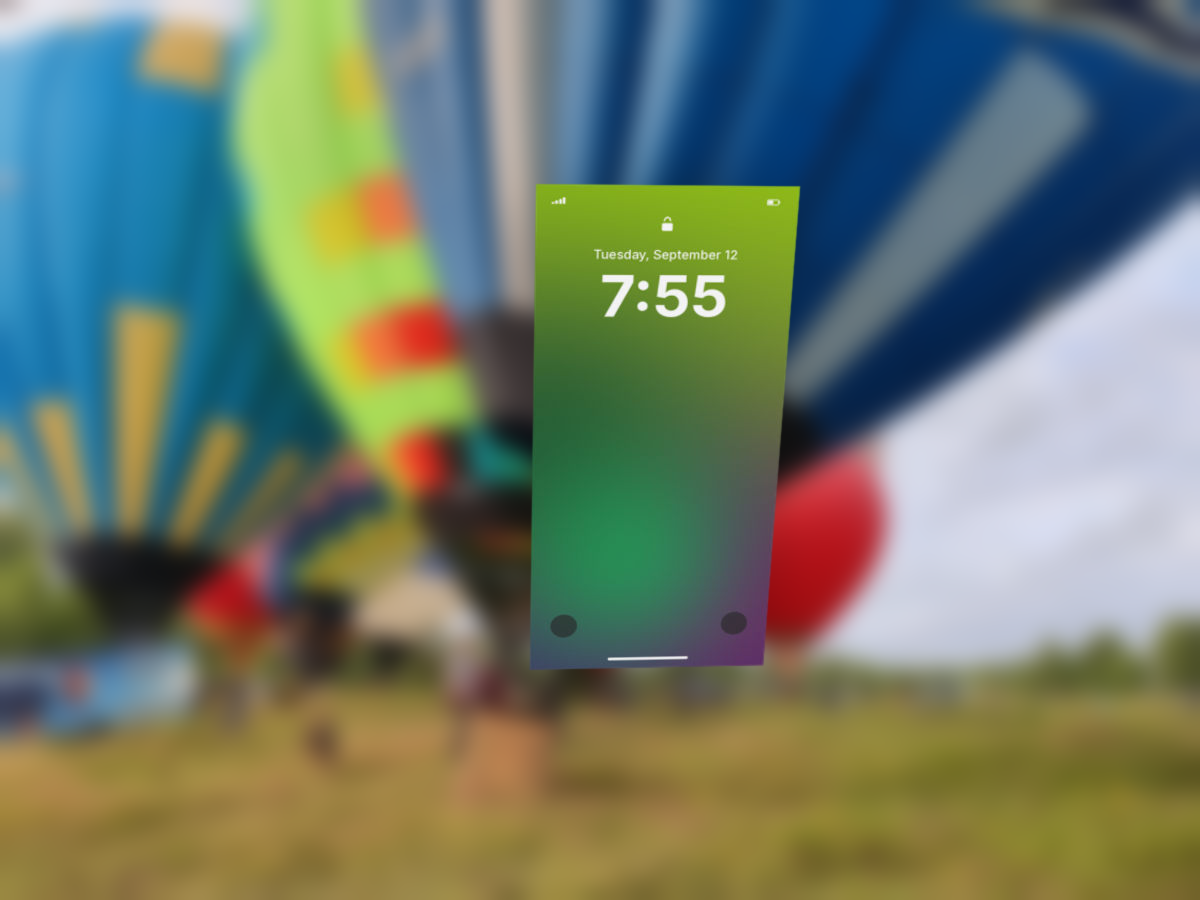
7 h 55 min
